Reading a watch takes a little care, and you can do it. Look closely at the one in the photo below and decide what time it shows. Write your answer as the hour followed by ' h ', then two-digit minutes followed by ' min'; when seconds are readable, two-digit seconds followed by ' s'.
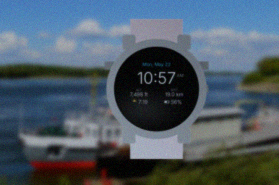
10 h 57 min
